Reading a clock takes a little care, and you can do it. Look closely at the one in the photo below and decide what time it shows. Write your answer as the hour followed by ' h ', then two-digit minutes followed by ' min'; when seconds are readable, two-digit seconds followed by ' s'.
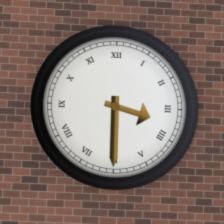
3 h 30 min
